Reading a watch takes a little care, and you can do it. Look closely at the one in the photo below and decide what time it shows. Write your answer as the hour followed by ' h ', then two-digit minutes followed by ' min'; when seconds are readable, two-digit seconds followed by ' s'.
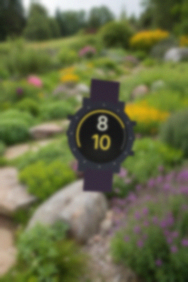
8 h 10 min
